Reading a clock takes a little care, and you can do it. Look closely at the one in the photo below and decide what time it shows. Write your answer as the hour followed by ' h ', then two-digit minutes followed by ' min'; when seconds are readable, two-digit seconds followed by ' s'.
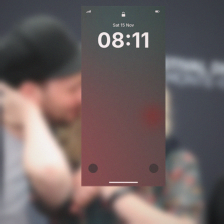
8 h 11 min
